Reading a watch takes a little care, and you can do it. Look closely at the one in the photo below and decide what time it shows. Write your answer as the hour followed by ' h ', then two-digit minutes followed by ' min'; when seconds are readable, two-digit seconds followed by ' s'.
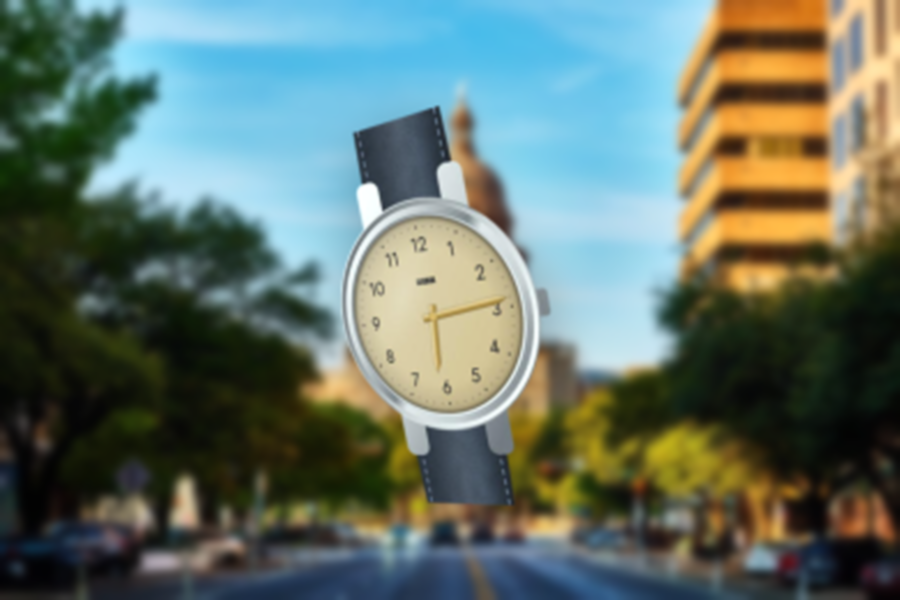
6 h 14 min
